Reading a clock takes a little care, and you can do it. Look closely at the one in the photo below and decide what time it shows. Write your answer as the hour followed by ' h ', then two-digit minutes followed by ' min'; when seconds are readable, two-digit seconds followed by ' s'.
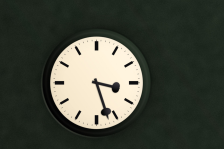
3 h 27 min
